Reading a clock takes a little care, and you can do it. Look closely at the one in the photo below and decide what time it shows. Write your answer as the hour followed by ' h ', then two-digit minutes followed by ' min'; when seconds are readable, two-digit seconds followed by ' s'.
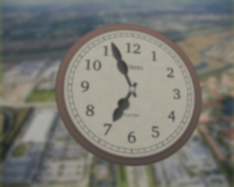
6 h 56 min
